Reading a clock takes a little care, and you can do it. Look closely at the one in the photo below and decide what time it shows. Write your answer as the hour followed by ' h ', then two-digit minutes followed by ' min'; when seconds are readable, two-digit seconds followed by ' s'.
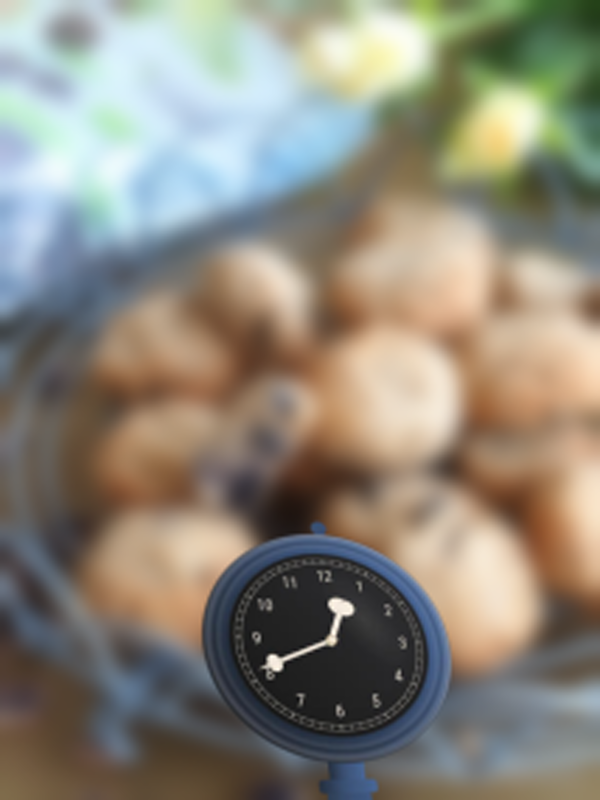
12 h 41 min
